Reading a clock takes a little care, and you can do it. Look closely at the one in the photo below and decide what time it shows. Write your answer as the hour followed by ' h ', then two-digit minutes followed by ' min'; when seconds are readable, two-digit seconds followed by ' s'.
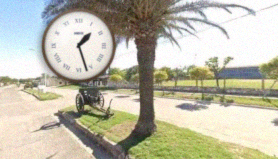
1 h 27 min
